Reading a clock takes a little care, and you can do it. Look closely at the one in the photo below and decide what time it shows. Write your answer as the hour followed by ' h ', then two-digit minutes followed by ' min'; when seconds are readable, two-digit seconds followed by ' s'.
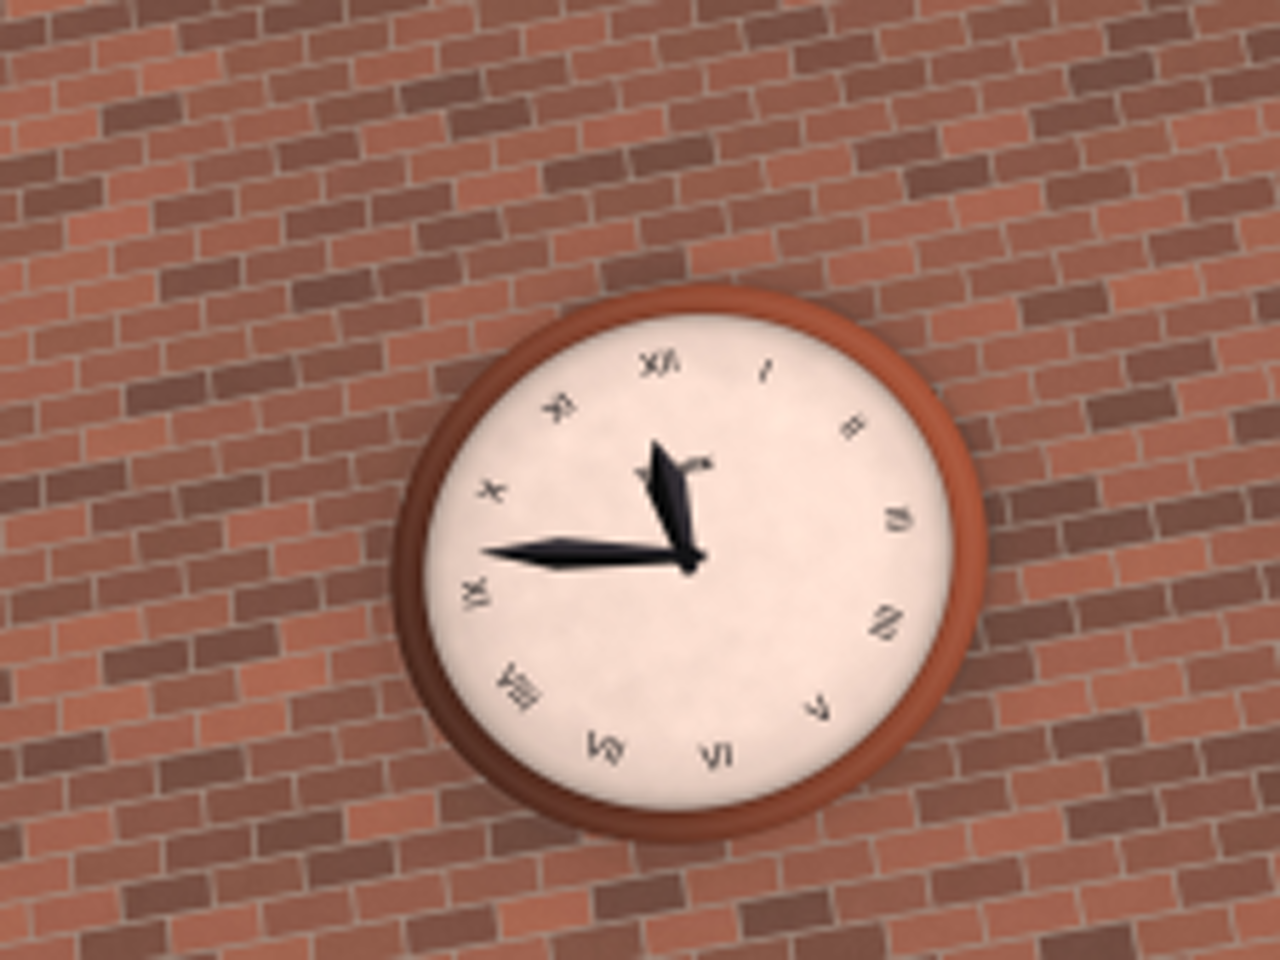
11 h 47 min
